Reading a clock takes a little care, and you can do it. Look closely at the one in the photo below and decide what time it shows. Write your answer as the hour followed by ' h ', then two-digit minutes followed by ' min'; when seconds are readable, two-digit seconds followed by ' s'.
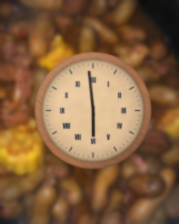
5 h 59 min
